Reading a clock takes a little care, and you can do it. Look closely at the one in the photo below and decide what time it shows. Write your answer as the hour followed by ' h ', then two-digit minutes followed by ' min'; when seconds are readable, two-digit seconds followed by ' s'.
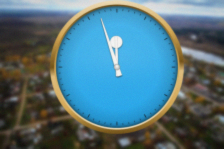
11 h 57 min
